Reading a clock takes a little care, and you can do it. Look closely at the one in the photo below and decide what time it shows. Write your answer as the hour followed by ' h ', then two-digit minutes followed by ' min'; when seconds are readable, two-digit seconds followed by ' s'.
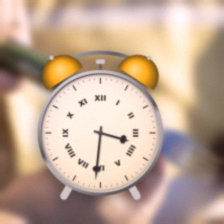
3 h 31 min
